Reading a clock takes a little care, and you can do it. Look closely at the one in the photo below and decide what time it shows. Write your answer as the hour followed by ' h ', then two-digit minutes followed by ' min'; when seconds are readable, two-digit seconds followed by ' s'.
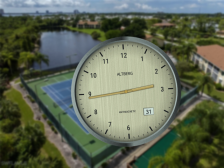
2 h 44 min
